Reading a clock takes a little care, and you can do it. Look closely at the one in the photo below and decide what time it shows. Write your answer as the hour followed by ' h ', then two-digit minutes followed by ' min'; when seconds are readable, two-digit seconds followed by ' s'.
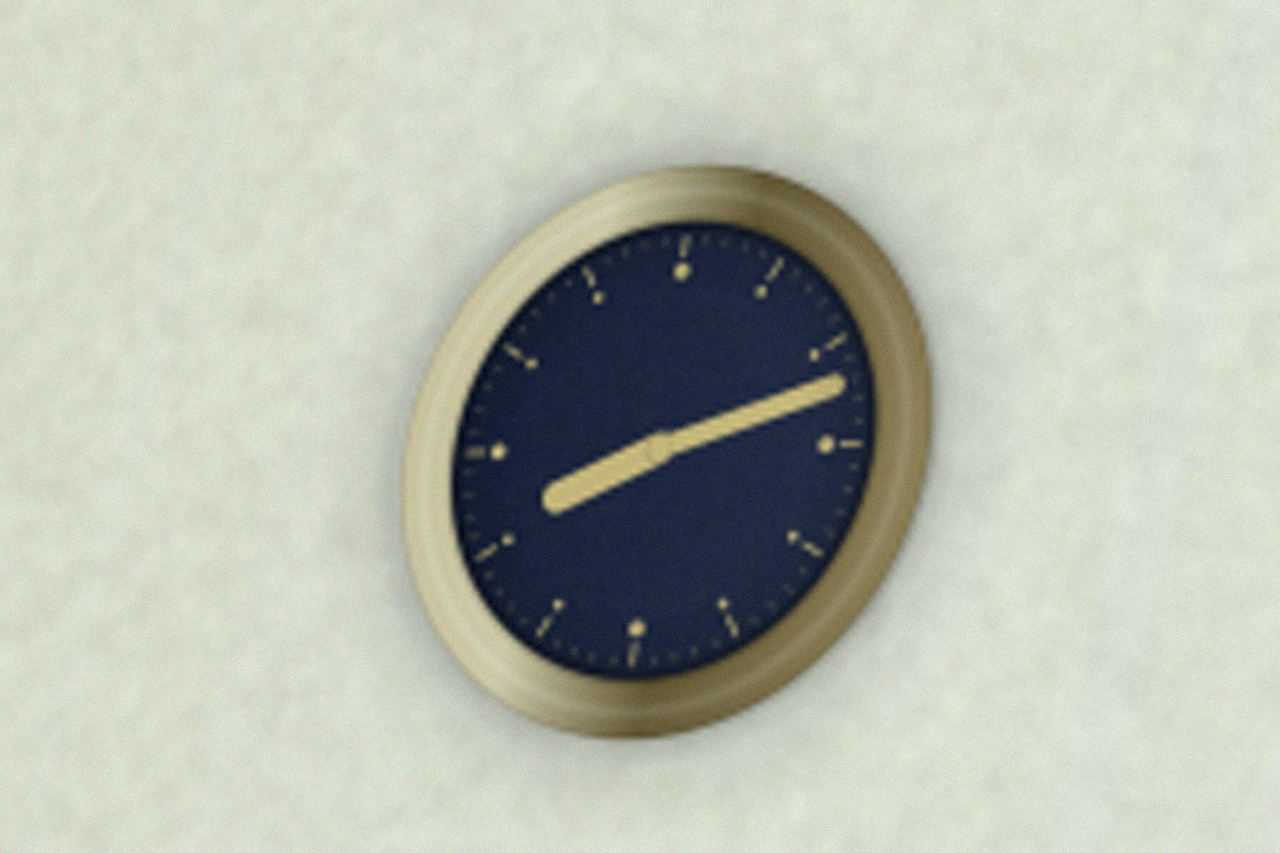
8 h 12 min
